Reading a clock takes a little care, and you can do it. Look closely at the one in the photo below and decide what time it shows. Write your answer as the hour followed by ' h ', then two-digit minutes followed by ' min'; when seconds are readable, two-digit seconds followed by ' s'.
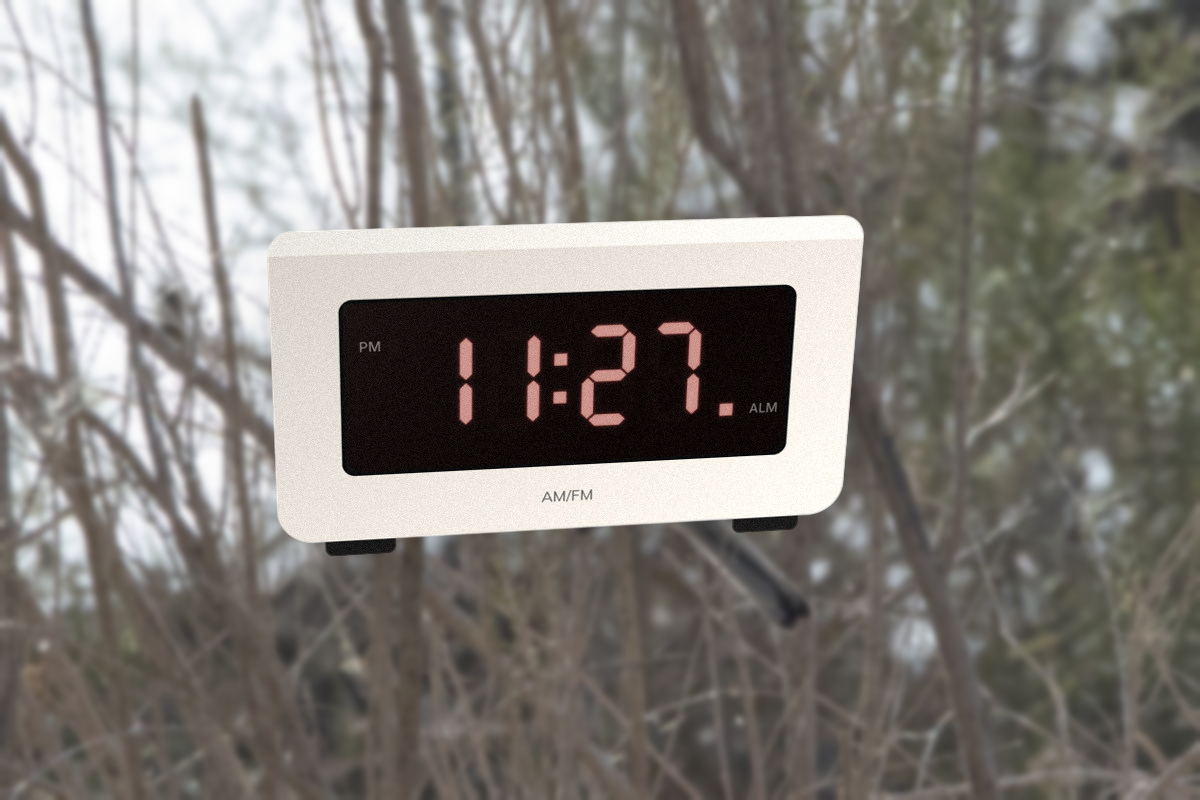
11 h 27 min
